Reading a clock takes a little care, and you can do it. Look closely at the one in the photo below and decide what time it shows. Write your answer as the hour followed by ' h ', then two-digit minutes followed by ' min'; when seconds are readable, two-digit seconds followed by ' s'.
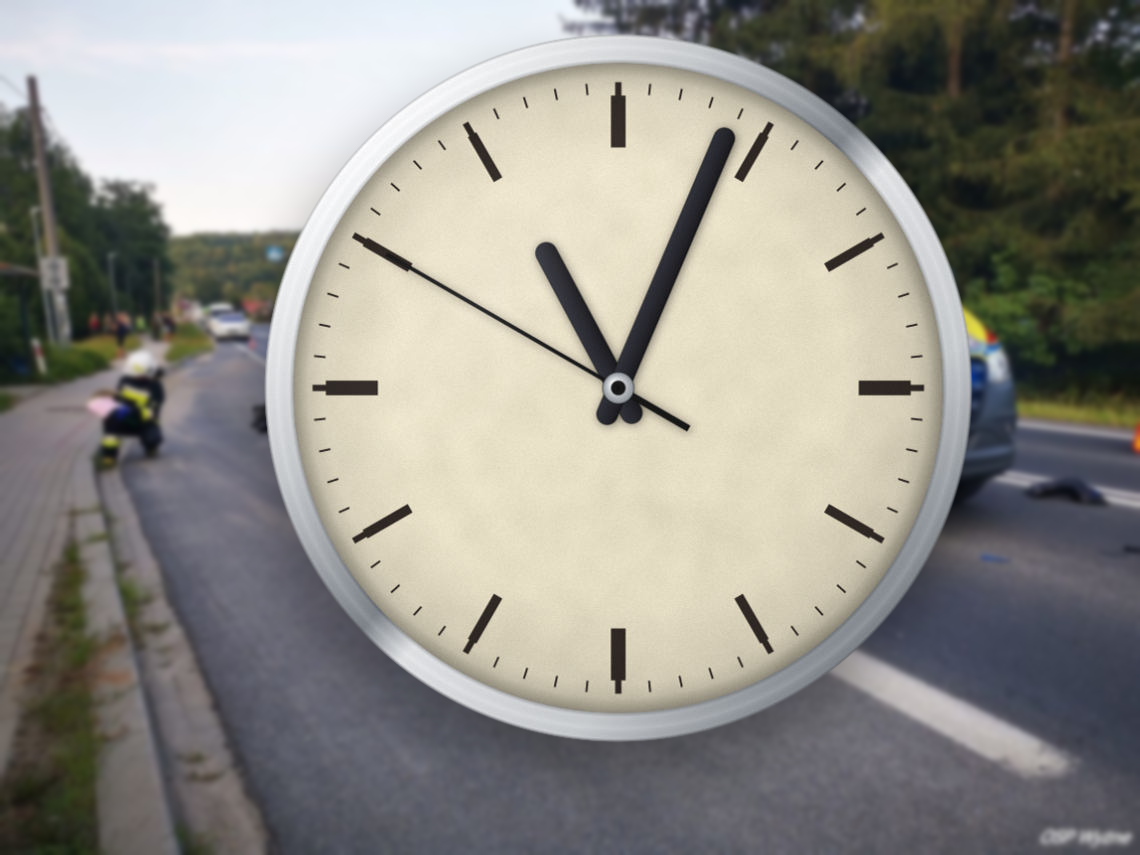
11 h 03 min 50 s
